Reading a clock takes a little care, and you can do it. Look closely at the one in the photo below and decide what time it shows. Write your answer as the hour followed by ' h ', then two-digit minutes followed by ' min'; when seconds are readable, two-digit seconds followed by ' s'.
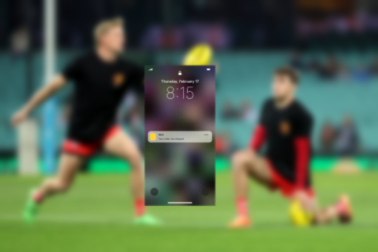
8 h 15 min
